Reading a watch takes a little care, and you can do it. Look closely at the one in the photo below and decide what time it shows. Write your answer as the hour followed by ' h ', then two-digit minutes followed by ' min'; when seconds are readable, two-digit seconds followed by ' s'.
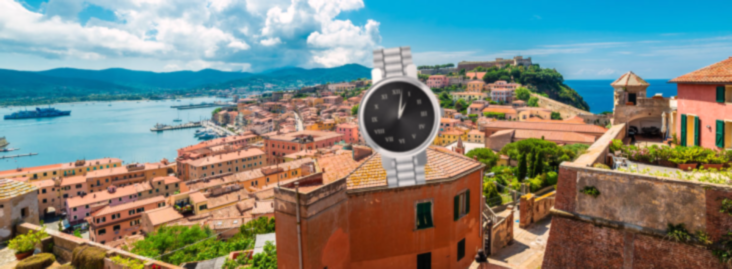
1 h 02 min
